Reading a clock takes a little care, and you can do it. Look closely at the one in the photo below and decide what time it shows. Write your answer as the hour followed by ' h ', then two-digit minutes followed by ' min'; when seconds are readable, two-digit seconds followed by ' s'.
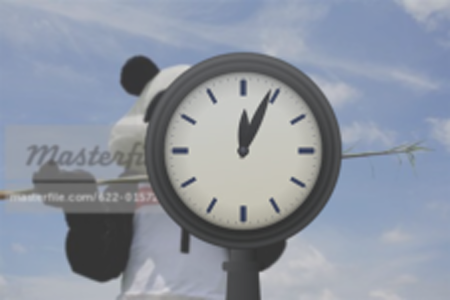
12 h 04 min
